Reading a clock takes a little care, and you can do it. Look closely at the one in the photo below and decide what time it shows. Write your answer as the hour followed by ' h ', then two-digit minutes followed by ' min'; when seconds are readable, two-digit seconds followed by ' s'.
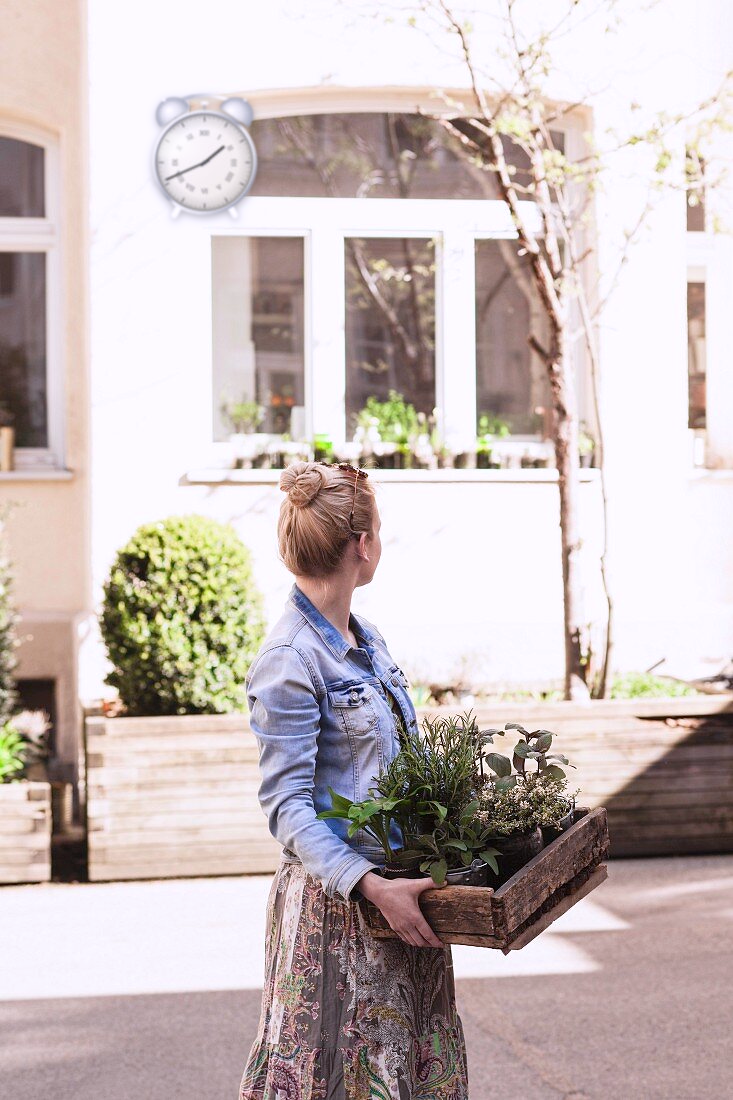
1 h 41 min
